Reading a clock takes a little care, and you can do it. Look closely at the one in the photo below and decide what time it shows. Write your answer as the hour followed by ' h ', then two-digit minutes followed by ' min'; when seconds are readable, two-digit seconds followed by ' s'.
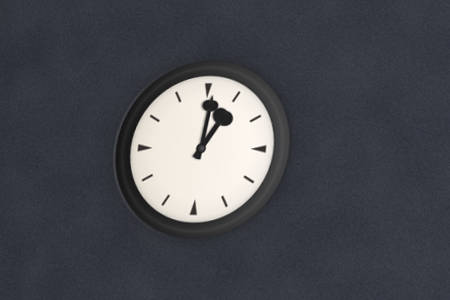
1 h 01 min
